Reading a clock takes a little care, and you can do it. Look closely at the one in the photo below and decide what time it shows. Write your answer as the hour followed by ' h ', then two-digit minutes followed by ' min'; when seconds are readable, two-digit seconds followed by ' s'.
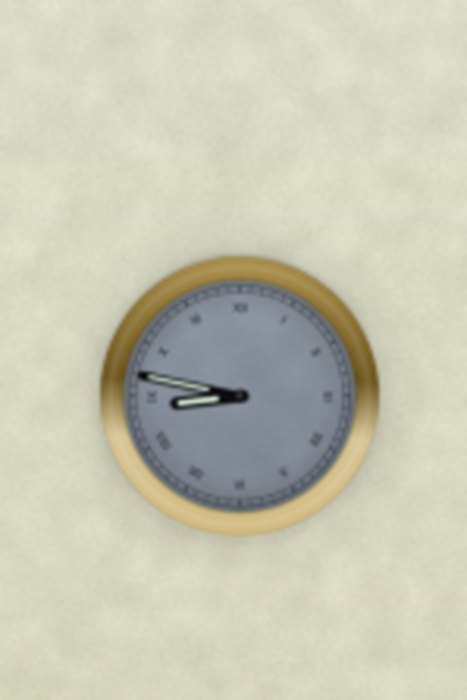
8 h 47 min
